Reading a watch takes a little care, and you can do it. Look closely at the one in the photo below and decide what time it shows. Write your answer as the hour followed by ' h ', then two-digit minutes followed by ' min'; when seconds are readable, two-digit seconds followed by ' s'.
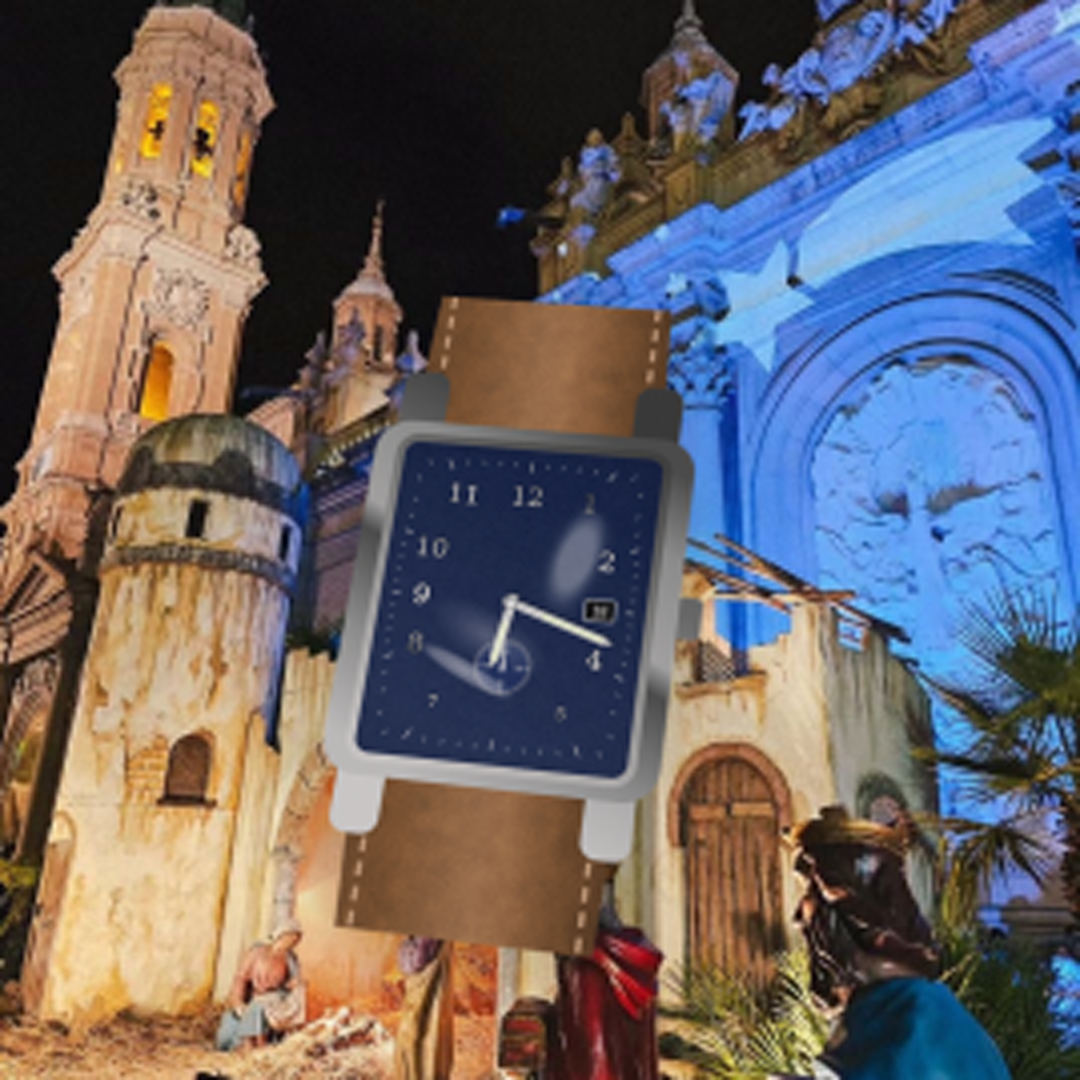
6 h 18 min
